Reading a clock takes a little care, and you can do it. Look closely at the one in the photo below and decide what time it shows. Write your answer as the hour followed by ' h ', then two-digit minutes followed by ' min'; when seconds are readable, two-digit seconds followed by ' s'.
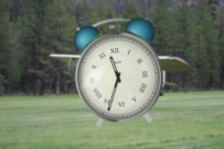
11 h 34 min
